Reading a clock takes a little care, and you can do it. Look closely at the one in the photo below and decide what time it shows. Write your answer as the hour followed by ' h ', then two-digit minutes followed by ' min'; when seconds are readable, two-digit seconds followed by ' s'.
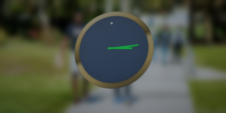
3 h 15 min
